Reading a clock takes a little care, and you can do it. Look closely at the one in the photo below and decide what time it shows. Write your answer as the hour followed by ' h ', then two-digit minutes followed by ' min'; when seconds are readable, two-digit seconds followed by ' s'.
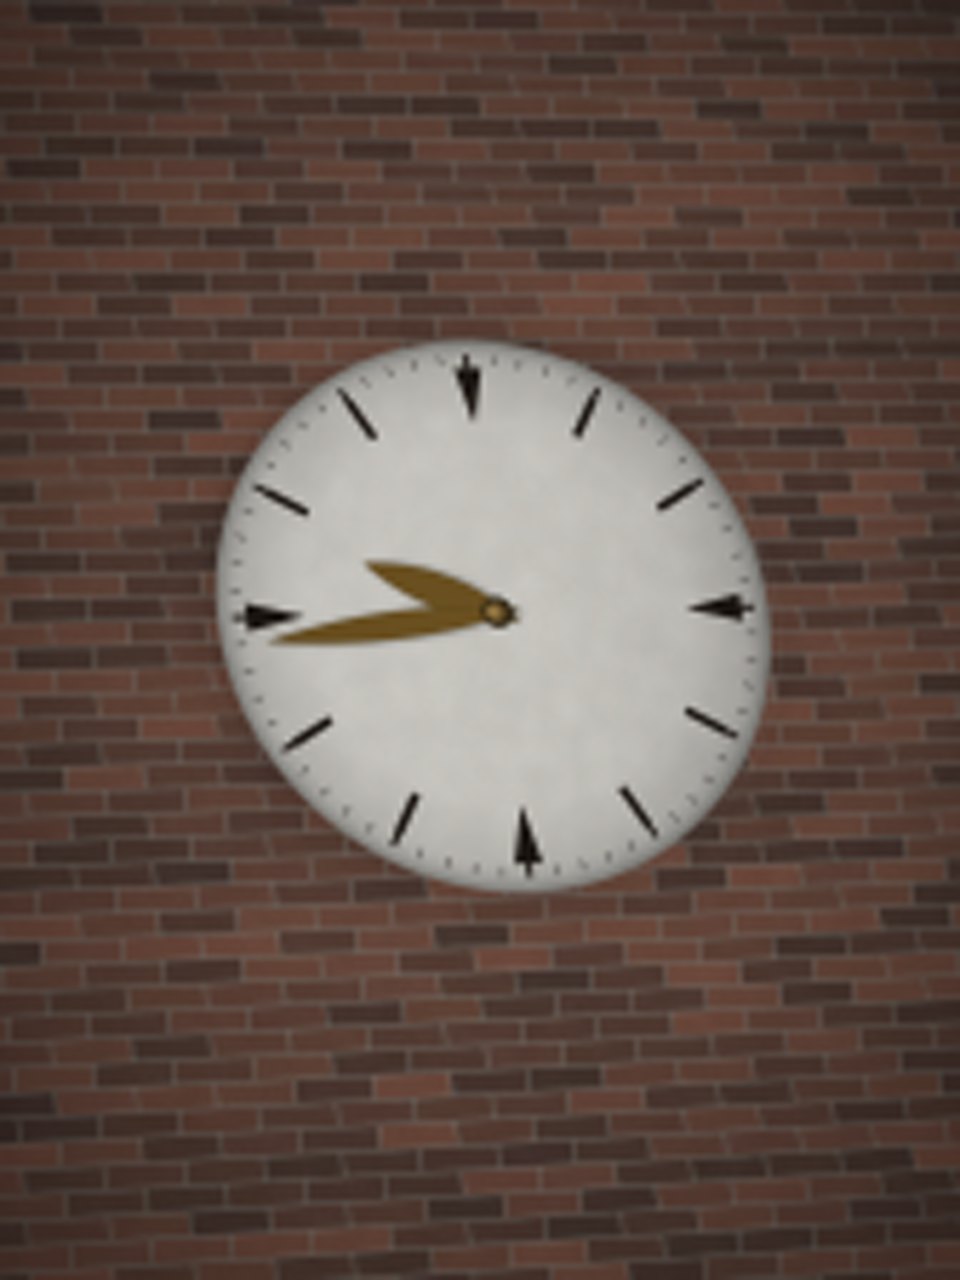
9 h 44 min
